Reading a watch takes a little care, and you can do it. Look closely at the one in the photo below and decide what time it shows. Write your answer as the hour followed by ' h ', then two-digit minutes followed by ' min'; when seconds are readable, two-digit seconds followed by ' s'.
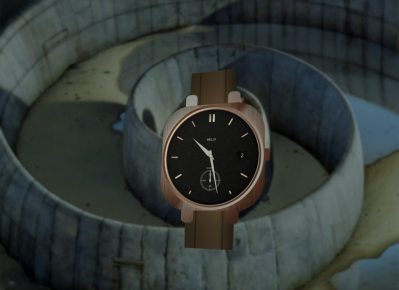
10 h 28 min
